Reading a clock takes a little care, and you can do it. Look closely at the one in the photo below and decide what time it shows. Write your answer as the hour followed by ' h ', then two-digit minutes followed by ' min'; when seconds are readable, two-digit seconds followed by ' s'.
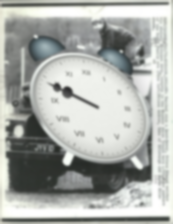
9 h 49 min
